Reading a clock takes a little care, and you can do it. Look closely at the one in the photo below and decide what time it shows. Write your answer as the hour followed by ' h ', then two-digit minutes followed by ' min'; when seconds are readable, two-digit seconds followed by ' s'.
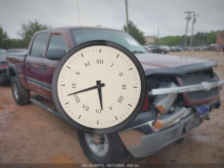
5 h 42 min
